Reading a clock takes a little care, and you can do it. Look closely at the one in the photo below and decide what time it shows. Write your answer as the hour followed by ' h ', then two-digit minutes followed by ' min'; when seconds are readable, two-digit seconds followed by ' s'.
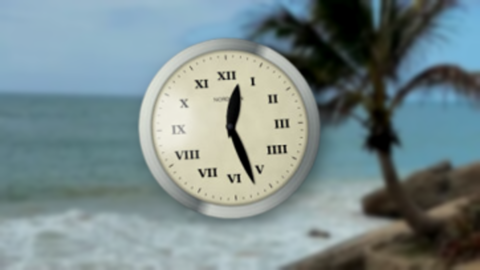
12 h 27 min
